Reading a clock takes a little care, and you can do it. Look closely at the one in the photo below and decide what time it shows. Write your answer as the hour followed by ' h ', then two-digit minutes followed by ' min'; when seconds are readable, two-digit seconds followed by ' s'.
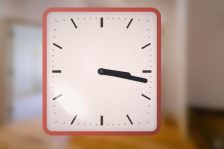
3 h 17 min
